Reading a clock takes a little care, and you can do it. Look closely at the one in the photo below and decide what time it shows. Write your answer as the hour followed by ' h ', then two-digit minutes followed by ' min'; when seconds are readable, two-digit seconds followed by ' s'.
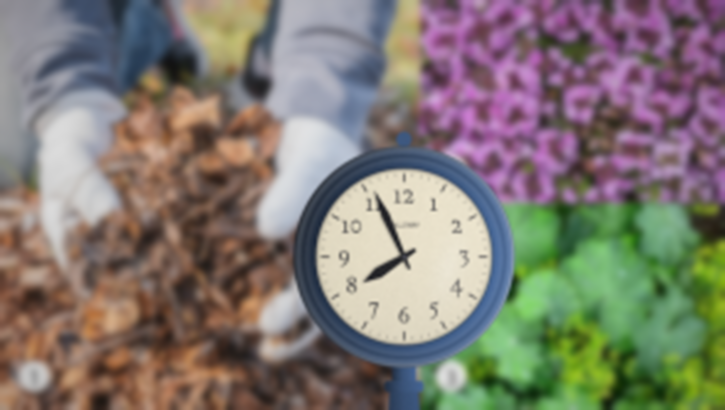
7 h 56 min
